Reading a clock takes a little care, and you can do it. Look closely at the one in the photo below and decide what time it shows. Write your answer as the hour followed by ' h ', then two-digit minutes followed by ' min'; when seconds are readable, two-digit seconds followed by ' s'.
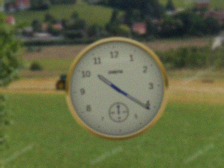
10 h 21 min
